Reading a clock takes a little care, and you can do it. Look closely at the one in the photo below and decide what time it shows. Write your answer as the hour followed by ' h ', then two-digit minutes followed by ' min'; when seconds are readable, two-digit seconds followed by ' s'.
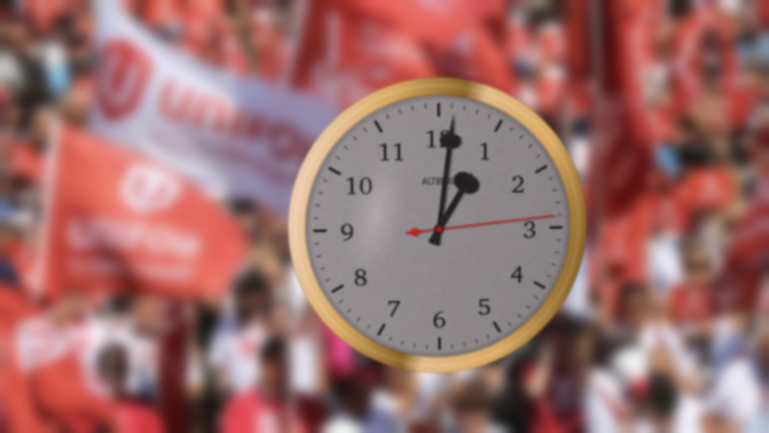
1 h 01 min 14 s
